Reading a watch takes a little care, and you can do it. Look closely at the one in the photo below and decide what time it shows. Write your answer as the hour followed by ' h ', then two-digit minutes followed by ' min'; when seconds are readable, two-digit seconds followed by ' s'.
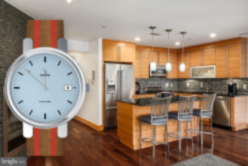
11 h 52 min
